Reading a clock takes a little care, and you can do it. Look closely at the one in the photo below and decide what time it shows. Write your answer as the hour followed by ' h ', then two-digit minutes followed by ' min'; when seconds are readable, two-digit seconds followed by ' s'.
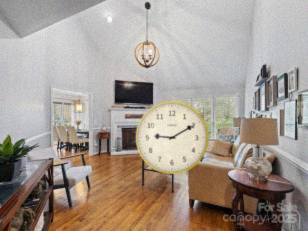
9 h 10 min
